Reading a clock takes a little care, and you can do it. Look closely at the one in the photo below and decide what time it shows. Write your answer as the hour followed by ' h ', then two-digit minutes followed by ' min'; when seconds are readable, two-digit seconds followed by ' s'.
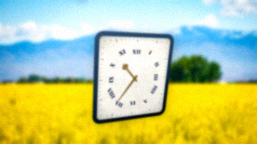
10 h 36 min
